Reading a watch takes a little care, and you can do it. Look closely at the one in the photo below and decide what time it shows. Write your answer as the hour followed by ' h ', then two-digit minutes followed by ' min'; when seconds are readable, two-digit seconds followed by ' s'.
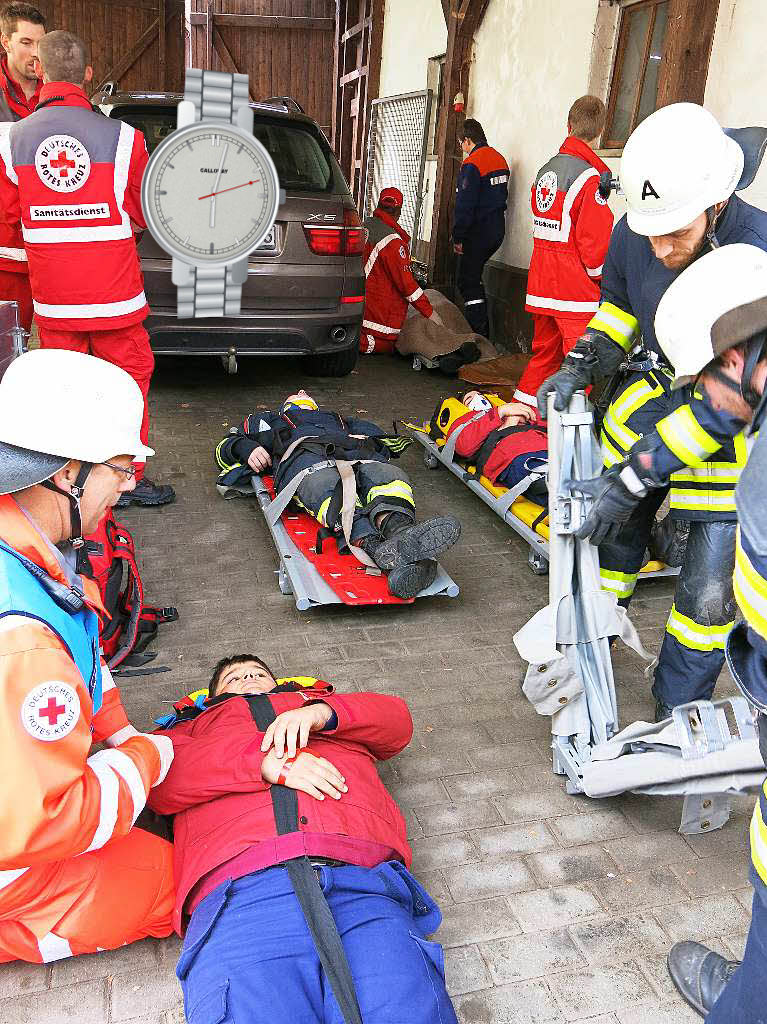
6 h 02 min 12 s
